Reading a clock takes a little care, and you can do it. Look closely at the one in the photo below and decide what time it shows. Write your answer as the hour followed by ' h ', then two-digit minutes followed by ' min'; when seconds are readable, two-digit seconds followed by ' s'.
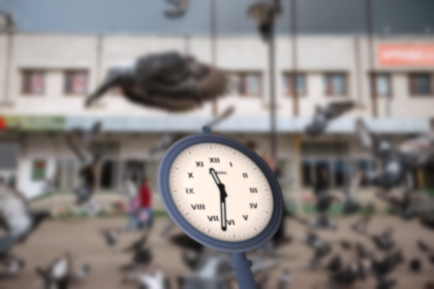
11 h 32 min
